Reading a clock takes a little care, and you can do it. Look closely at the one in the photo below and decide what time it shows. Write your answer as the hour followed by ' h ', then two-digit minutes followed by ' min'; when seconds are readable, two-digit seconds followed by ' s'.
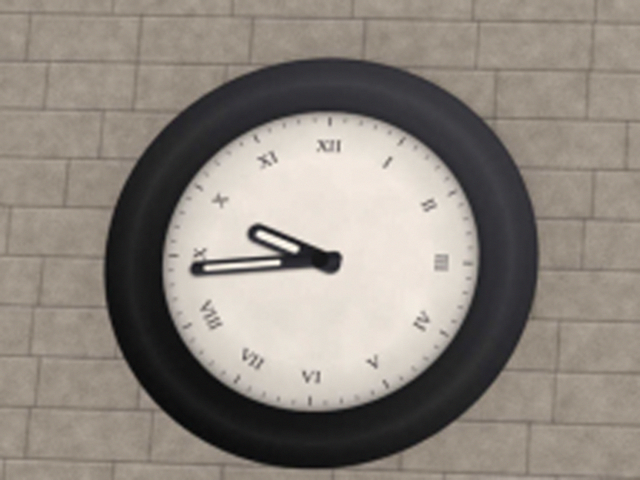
9 h 44 min
